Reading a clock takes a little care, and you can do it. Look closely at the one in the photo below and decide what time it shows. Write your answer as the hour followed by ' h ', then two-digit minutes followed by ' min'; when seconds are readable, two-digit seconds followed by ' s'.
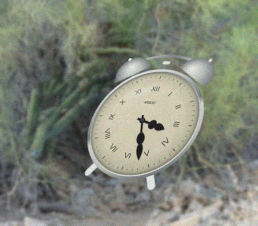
3 h 27 min
